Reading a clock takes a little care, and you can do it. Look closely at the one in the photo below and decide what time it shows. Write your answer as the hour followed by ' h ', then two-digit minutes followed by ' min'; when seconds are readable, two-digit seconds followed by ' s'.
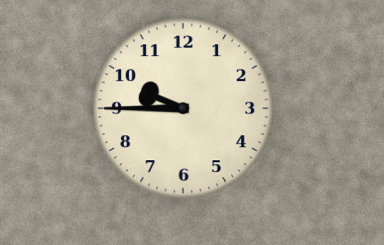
9 h 45 min
